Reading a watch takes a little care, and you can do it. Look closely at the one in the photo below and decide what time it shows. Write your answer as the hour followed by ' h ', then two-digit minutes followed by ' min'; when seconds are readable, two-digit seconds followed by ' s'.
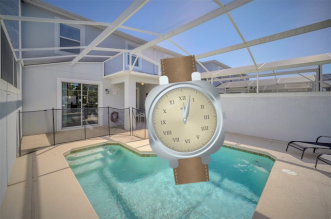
12 h 03 min
